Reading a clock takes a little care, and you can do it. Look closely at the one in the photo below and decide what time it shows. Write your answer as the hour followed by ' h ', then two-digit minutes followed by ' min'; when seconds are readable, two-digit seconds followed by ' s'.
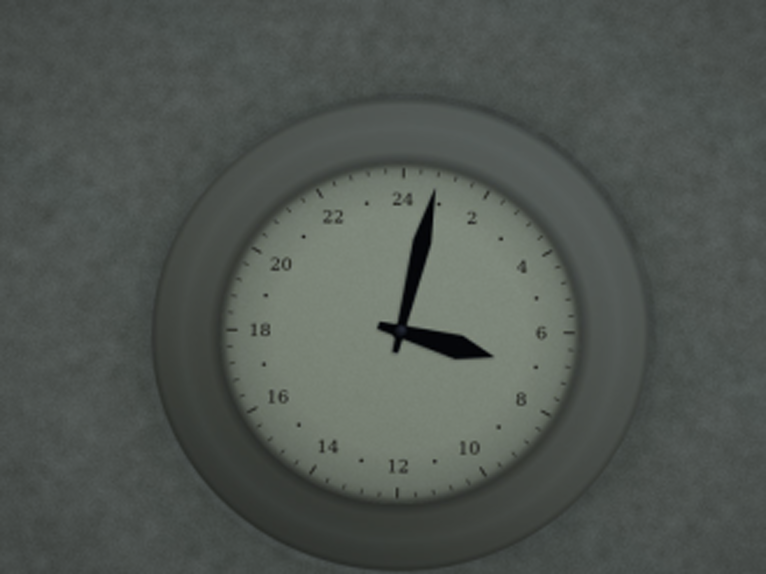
7 h 02 min
